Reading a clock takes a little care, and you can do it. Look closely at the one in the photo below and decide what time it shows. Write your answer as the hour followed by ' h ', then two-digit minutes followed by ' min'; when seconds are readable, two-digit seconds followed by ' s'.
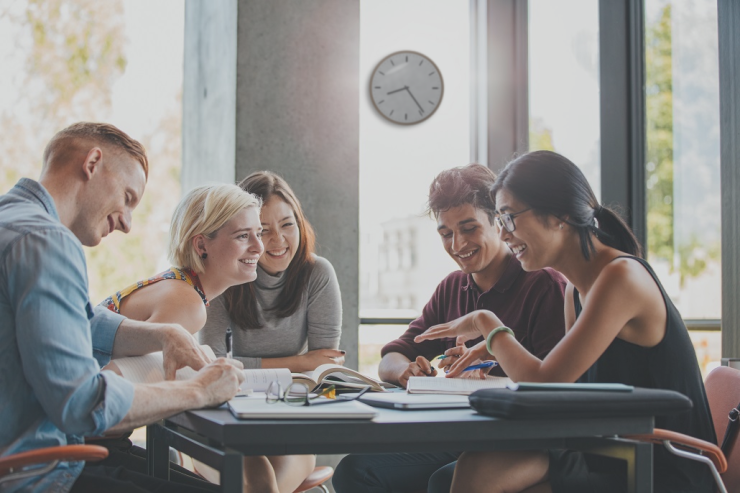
8 h 24 min
